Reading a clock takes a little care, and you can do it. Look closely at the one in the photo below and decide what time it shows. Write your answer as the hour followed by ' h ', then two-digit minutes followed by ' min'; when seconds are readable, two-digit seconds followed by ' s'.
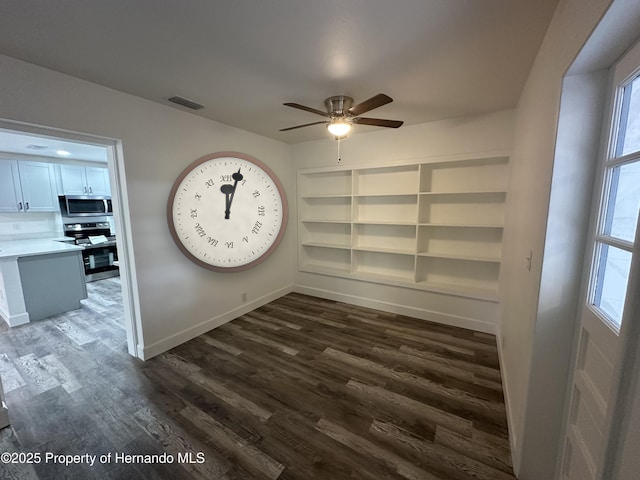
12 h 03 min
